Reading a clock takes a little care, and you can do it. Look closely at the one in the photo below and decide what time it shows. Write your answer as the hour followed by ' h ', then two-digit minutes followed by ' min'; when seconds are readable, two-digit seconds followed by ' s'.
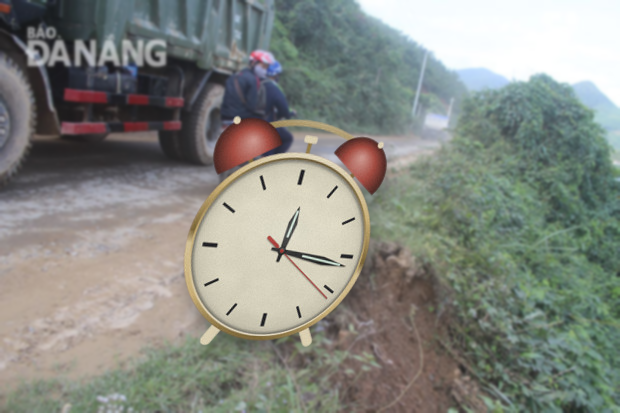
12 h 16 min 21 s
